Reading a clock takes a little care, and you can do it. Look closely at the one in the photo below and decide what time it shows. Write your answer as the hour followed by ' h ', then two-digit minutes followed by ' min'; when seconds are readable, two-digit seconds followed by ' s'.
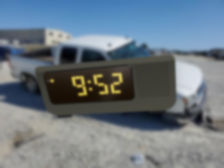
9 h 52 min
